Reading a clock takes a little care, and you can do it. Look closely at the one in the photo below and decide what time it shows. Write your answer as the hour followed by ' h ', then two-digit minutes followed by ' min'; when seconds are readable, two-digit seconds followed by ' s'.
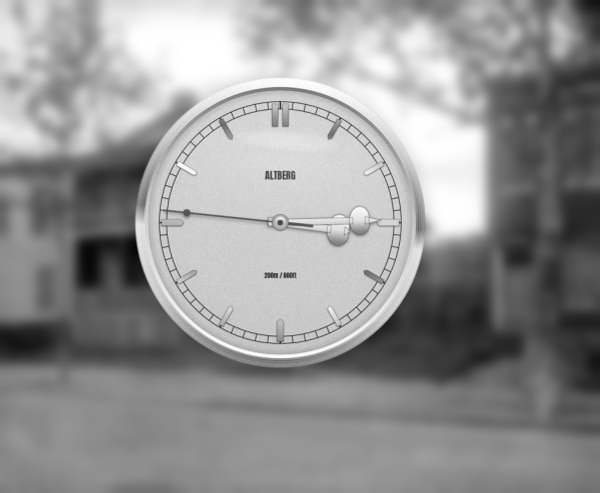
3 h 14 min 46 s
